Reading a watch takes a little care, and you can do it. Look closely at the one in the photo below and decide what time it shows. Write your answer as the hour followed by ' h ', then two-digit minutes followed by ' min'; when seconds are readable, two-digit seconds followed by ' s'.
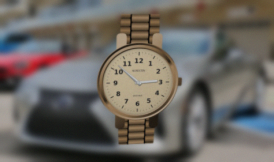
2 h 52 min
